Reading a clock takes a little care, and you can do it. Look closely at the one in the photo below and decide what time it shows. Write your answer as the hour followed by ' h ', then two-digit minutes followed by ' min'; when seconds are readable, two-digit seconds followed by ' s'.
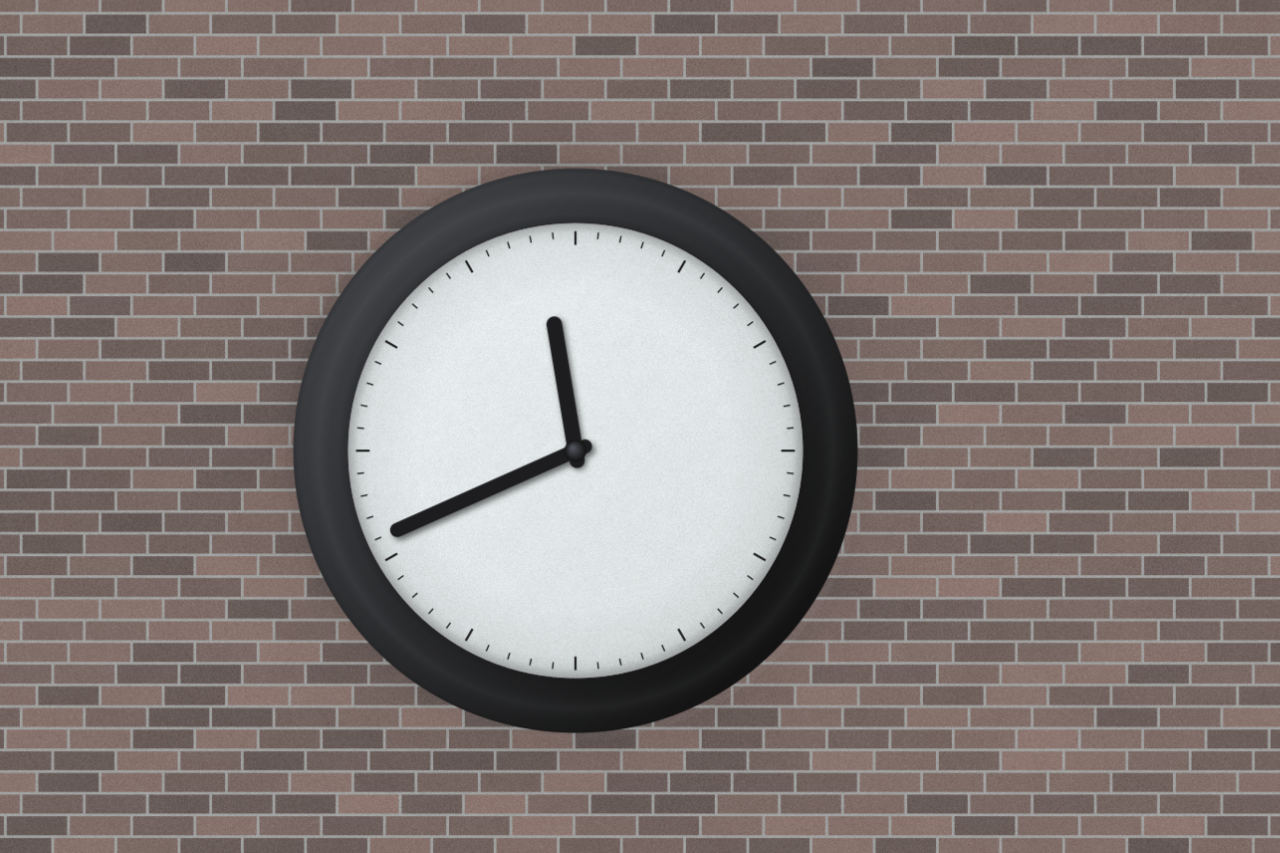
11 h 41 min
